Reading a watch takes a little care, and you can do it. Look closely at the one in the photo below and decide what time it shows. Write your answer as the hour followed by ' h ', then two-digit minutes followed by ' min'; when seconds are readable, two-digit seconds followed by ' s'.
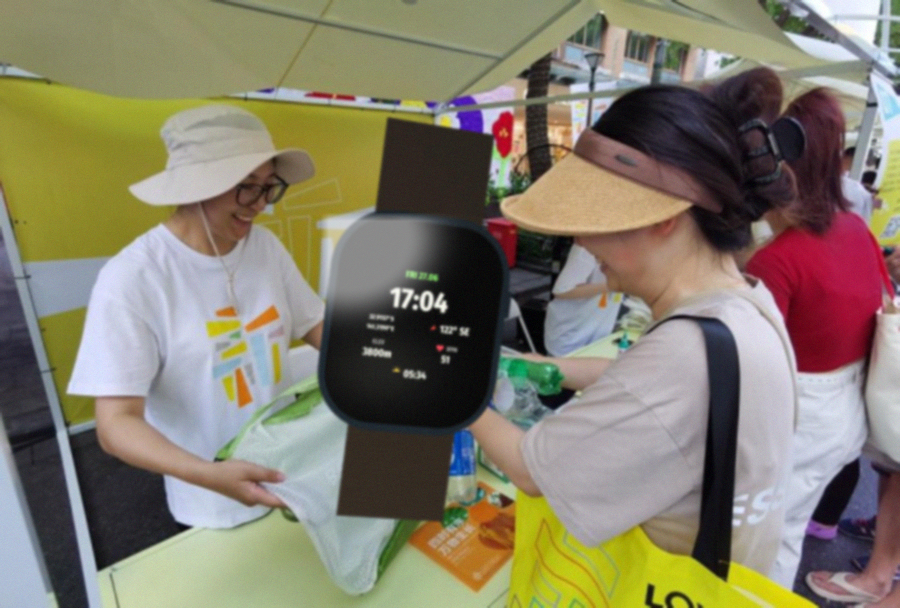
17 h 04 min
